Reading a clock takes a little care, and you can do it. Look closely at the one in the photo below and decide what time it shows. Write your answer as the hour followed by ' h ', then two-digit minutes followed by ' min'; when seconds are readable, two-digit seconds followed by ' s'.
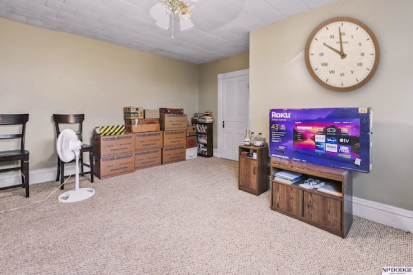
9 h 59 min
